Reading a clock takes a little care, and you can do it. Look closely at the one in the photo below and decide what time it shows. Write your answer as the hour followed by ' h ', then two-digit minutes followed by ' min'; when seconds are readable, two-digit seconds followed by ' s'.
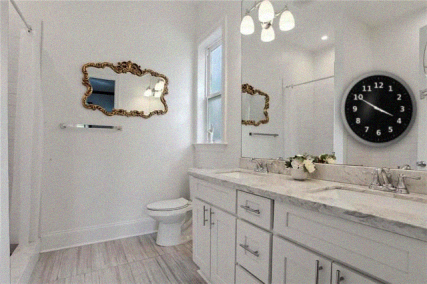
3 h 50 min
